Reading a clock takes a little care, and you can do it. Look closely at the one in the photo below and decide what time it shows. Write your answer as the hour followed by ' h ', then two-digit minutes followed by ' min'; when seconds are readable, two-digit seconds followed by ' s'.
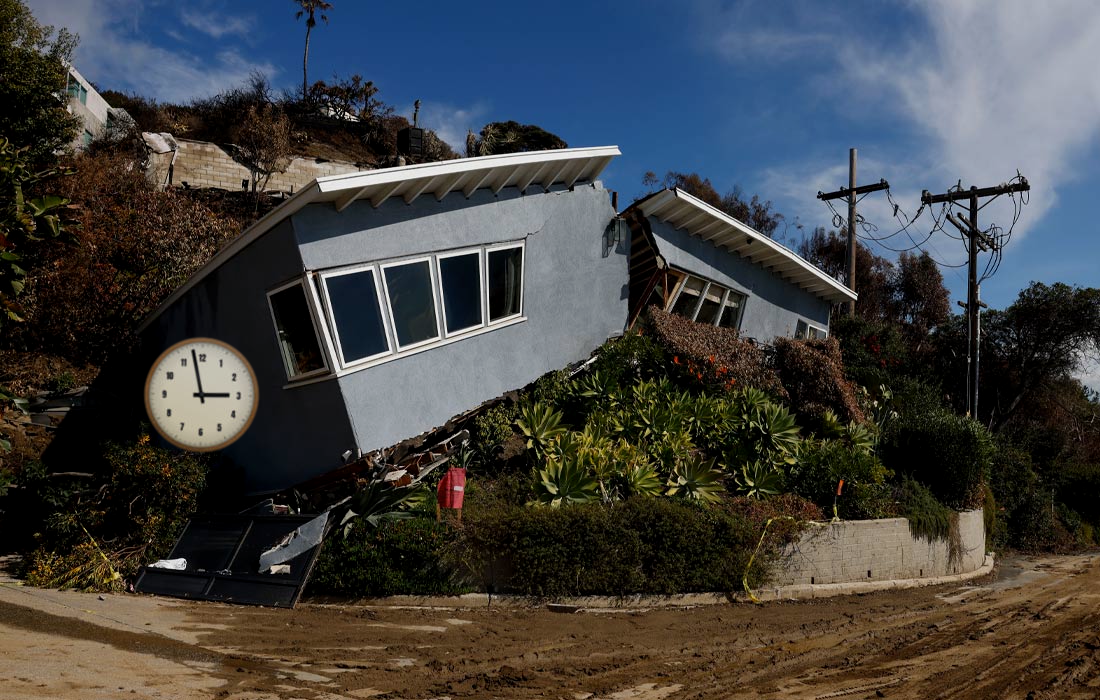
2 h 58 min
